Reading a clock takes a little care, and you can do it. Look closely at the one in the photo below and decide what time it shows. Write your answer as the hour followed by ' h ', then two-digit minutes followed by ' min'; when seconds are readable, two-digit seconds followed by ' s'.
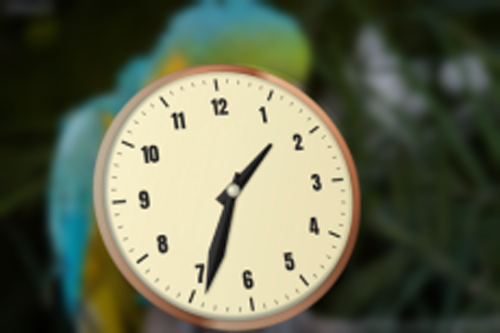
1 h 34 min
